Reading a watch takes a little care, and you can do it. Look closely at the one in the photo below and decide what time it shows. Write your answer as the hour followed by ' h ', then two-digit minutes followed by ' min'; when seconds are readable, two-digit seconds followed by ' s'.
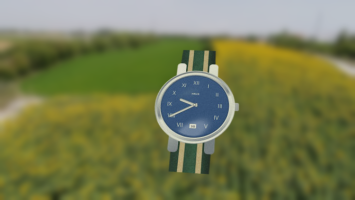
9 h 40 min
